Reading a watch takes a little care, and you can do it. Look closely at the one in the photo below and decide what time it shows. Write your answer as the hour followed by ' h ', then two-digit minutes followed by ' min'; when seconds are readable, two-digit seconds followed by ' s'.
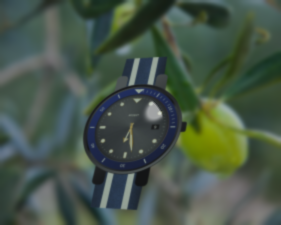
6 h 28 min
